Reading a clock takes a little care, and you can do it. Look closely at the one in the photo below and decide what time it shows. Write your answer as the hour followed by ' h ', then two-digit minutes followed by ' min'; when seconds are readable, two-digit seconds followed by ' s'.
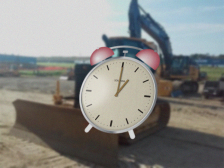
1 h 00 min
